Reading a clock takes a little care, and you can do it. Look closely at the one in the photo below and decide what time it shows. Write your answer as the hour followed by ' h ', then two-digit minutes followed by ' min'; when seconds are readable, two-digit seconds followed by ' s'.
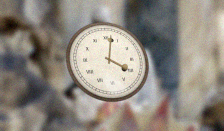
4 h 02 min
